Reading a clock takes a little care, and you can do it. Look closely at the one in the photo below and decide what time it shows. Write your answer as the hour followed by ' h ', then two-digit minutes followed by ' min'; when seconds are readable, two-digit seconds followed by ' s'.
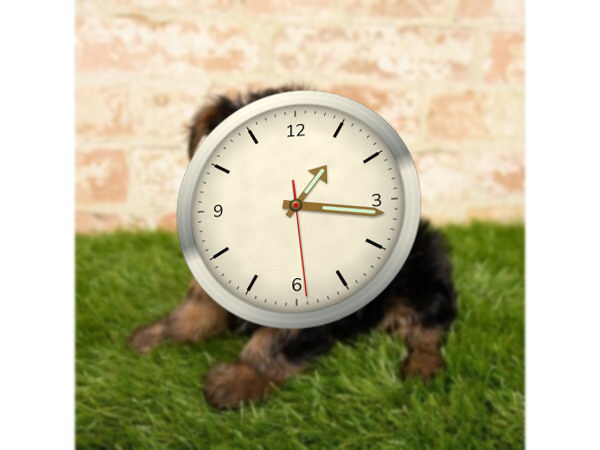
1 h 16 min 29 s
